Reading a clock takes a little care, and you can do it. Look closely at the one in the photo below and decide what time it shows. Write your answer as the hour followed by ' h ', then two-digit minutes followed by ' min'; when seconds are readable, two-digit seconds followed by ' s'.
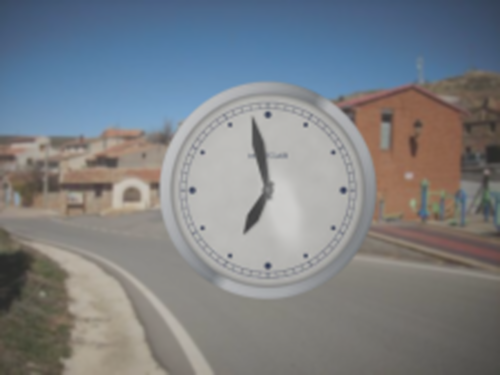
6 h 58 min
